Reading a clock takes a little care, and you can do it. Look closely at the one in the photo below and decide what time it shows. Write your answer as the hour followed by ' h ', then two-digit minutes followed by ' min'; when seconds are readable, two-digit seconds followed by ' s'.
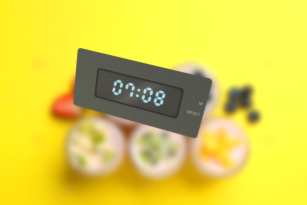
7 h 08 min
